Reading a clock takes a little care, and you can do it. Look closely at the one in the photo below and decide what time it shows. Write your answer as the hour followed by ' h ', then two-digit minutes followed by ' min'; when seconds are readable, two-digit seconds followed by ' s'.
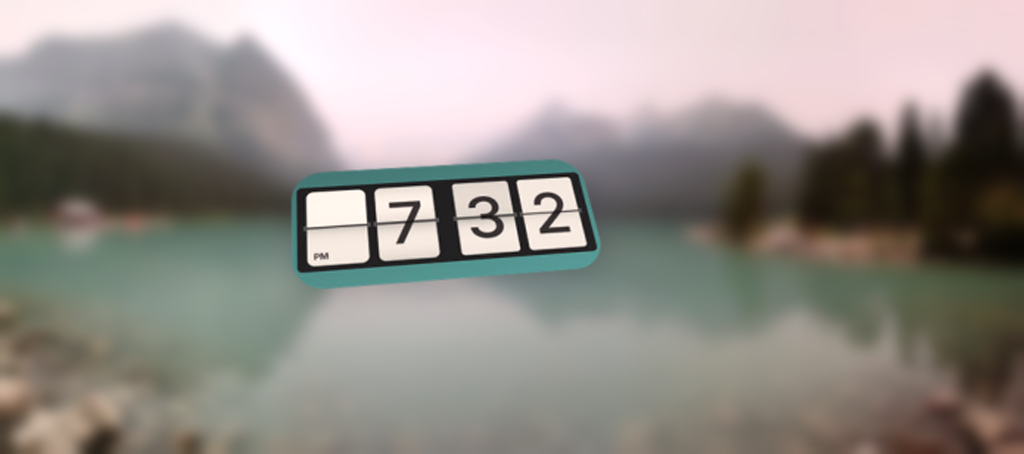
7 h 32 min
